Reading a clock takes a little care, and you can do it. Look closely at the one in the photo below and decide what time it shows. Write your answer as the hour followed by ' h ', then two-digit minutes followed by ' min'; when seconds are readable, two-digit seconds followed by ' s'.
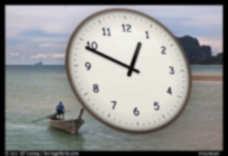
12 h 49 min
